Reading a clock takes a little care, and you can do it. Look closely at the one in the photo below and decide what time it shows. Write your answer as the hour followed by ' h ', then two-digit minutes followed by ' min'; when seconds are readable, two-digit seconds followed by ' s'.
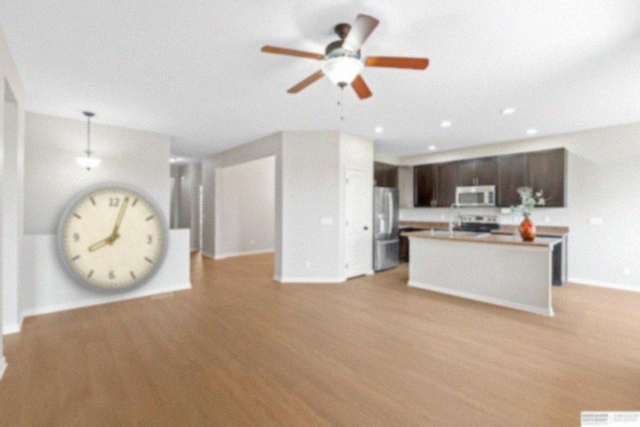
8 h 03 min
